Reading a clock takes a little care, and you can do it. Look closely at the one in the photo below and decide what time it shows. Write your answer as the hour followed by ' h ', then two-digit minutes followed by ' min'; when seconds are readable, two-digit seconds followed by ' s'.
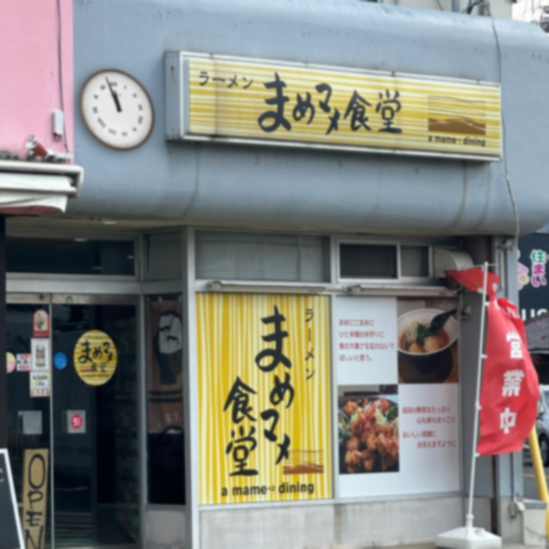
11 h 58 min
